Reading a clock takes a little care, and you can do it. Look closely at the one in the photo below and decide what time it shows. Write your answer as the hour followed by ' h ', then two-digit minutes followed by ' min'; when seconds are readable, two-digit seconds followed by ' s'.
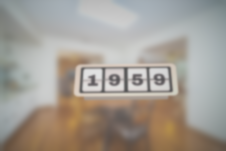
19 h 59 min
